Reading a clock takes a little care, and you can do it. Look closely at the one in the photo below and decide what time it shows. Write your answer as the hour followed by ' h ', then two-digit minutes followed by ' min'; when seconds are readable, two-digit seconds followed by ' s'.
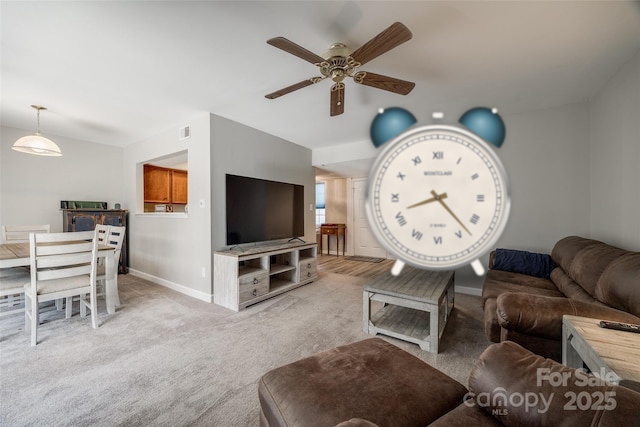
8 h 23 min
